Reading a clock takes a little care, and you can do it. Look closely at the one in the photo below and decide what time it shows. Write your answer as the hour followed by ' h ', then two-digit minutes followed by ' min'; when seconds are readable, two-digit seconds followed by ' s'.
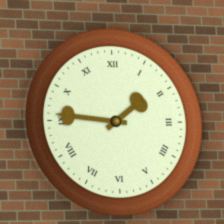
1 h 46 min
